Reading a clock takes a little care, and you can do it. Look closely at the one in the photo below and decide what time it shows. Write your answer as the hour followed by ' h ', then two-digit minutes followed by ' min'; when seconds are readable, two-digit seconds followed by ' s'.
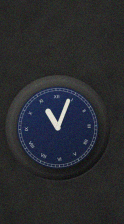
11 h 04 min
